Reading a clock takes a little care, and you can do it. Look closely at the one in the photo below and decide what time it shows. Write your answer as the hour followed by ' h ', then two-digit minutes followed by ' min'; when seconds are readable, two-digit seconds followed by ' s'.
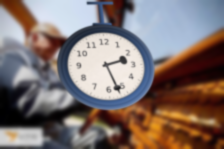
2 h 27 min
